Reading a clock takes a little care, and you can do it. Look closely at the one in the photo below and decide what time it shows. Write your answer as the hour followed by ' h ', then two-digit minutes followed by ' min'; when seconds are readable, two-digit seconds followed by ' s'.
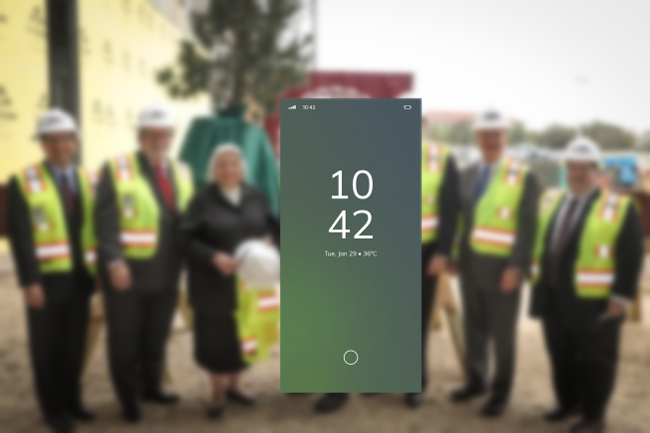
10 h 42 min
